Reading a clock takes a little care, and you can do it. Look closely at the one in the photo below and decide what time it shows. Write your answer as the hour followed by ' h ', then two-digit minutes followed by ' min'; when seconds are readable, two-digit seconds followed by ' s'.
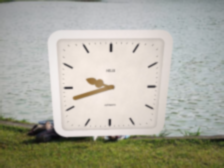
9 h 42 min
